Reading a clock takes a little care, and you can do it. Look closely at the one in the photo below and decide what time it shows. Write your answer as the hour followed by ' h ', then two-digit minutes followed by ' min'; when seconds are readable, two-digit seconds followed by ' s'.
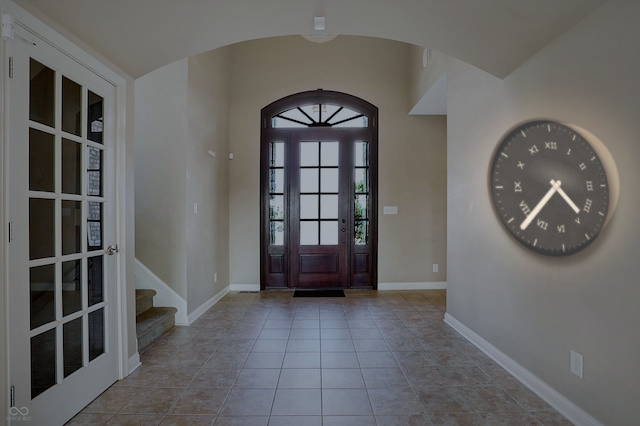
4 h 38 min
